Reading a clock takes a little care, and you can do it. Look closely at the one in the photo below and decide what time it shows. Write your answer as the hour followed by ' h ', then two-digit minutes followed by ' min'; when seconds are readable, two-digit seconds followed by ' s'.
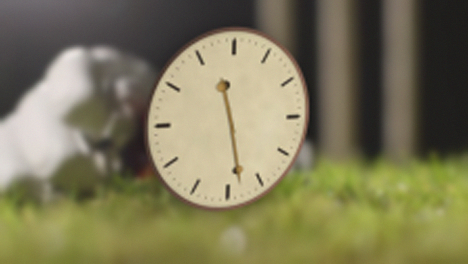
11 h 28 min
